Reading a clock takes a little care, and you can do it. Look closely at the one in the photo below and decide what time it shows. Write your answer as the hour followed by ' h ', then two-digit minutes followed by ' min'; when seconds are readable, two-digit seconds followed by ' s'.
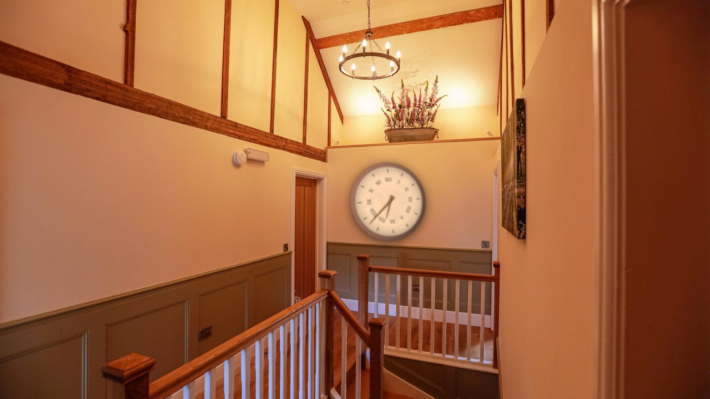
6 h 38 min
